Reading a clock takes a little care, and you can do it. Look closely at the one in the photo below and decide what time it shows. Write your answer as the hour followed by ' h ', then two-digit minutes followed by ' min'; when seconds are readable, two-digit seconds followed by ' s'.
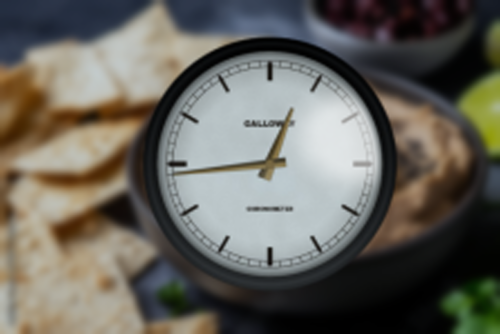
12 h 44 min
